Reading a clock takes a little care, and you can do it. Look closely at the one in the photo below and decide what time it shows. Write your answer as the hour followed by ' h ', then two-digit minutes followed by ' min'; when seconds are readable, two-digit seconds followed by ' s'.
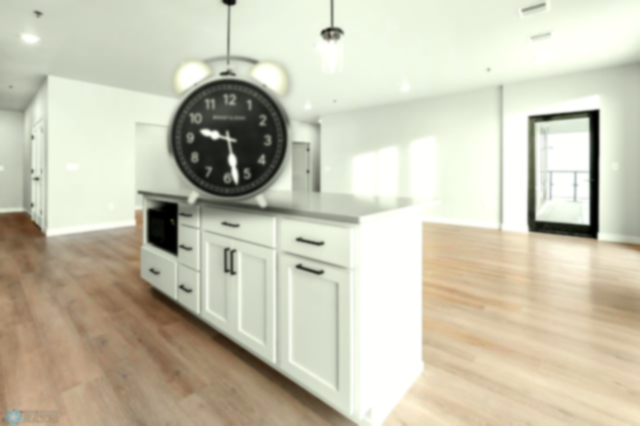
9 h 28 min
